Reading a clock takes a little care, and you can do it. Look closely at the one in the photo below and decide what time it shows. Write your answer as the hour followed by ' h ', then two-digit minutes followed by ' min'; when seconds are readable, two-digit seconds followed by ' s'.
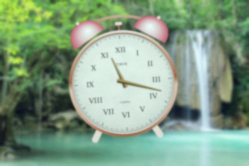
11 h 18 min
